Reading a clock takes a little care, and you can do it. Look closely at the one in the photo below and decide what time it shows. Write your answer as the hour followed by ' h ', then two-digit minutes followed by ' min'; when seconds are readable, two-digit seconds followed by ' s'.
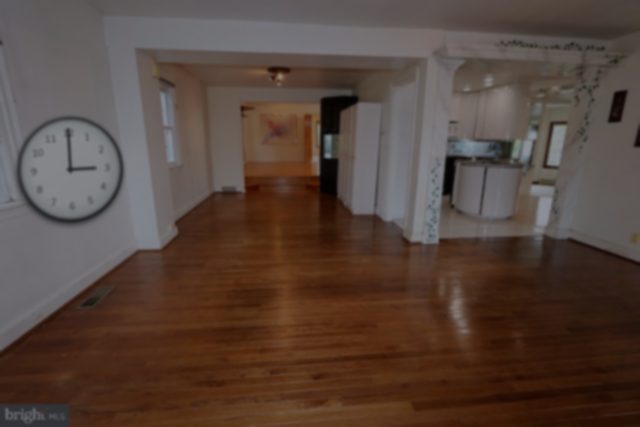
3 h 00 min
